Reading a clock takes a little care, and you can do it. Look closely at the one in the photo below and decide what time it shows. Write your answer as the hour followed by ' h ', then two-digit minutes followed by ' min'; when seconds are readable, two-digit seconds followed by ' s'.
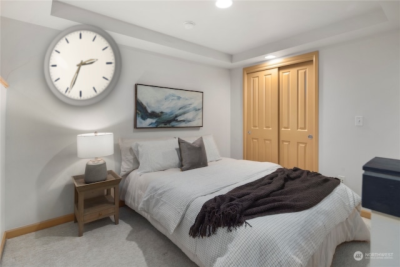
2 h 34 min
